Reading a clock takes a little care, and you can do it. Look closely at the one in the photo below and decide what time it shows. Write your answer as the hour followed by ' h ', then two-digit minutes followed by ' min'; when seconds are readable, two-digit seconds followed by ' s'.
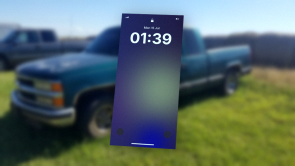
1 h 39 min
